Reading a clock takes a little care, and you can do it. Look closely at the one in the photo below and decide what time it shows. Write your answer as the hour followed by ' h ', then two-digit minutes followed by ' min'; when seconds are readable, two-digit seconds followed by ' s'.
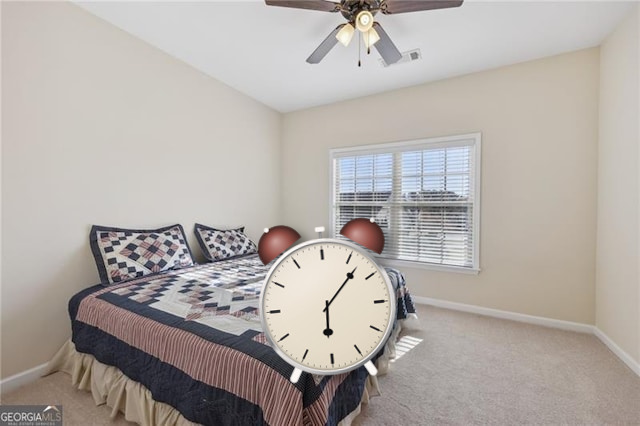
6 h 07 min
